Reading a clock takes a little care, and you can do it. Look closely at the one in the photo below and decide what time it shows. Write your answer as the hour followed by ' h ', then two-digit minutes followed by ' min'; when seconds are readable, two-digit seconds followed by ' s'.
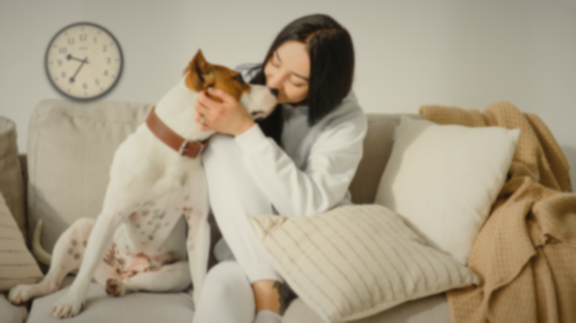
9 h 36 min
